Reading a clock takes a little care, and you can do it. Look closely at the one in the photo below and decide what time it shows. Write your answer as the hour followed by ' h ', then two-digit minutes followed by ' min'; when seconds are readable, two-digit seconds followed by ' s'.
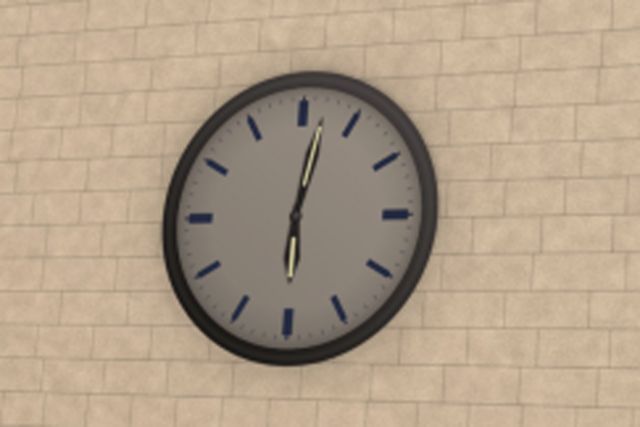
6 h 02 min
